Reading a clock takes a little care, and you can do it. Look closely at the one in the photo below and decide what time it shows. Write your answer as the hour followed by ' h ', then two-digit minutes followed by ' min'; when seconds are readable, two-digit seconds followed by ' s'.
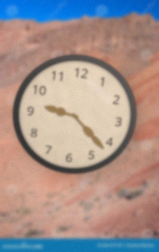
9 h 22 min
